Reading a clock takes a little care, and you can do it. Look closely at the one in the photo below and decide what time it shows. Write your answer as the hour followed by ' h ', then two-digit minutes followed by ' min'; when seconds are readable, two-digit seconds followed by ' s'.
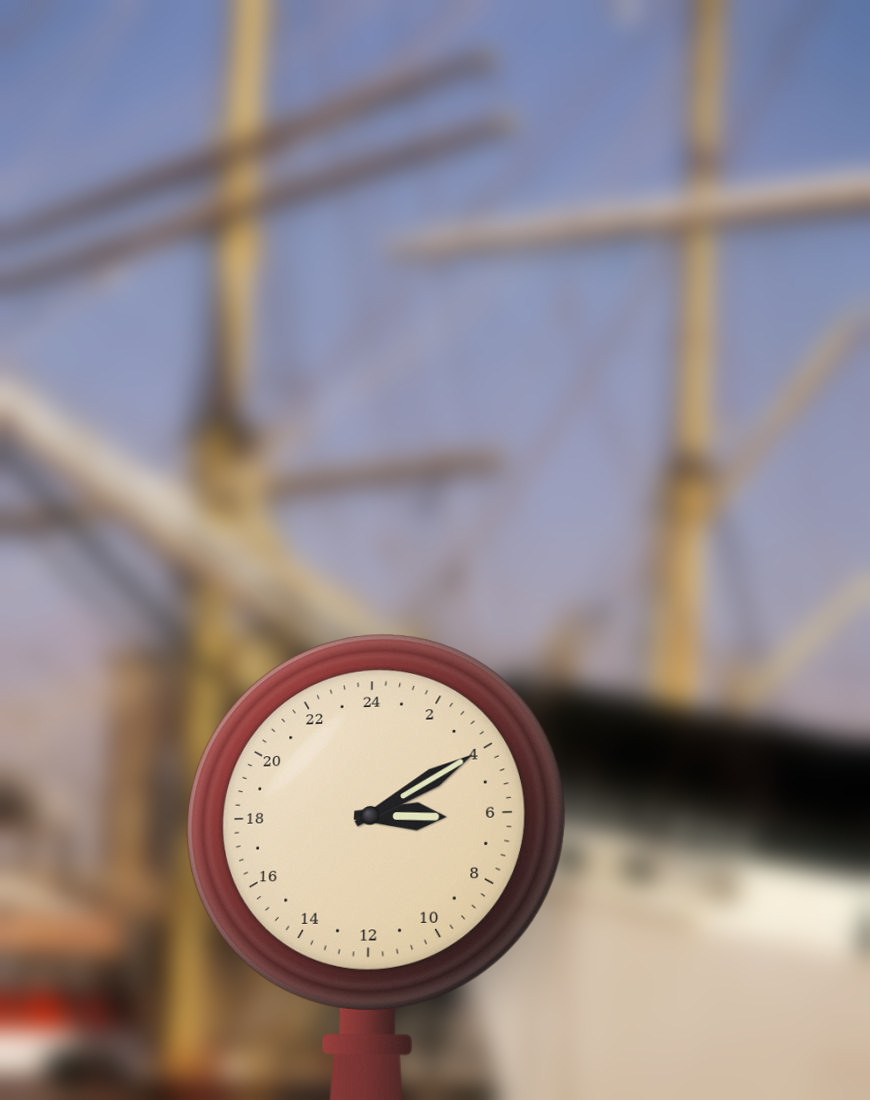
6 h 10 min
